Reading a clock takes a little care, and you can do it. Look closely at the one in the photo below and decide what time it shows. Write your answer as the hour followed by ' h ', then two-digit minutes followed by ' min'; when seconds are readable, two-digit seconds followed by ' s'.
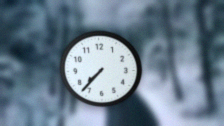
7 h 37 min
